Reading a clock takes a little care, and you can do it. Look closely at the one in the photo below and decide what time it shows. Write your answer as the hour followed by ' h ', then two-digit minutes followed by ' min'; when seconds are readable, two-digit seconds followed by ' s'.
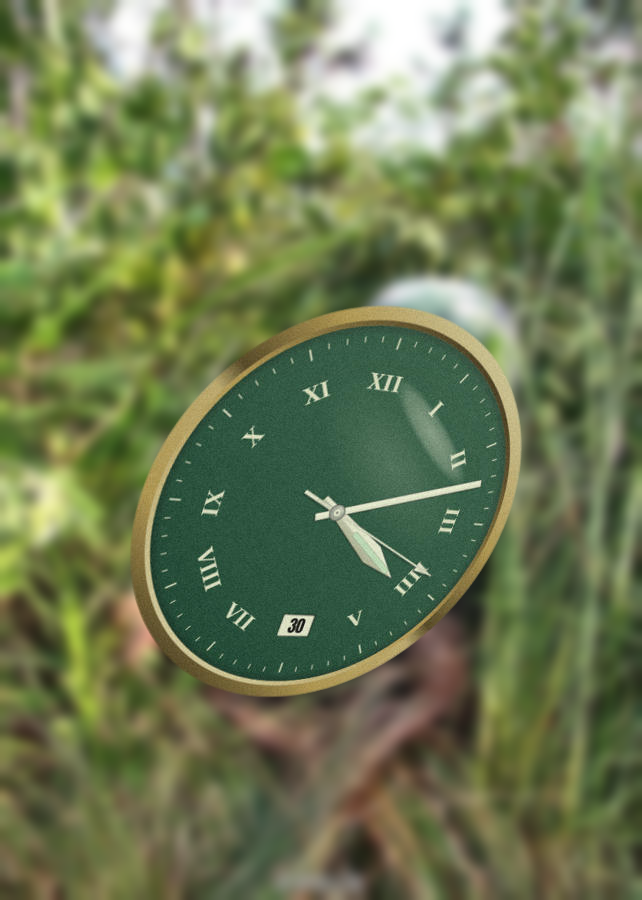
4 h 12 min 19 s
